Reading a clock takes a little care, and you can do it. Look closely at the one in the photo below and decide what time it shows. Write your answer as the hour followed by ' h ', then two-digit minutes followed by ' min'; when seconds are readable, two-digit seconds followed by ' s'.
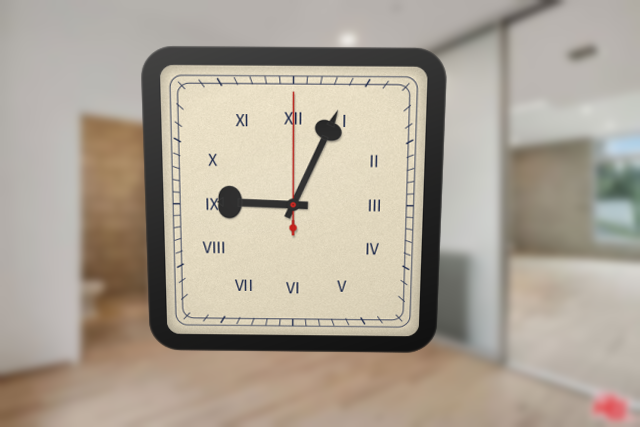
9 h 04 min 00 s
